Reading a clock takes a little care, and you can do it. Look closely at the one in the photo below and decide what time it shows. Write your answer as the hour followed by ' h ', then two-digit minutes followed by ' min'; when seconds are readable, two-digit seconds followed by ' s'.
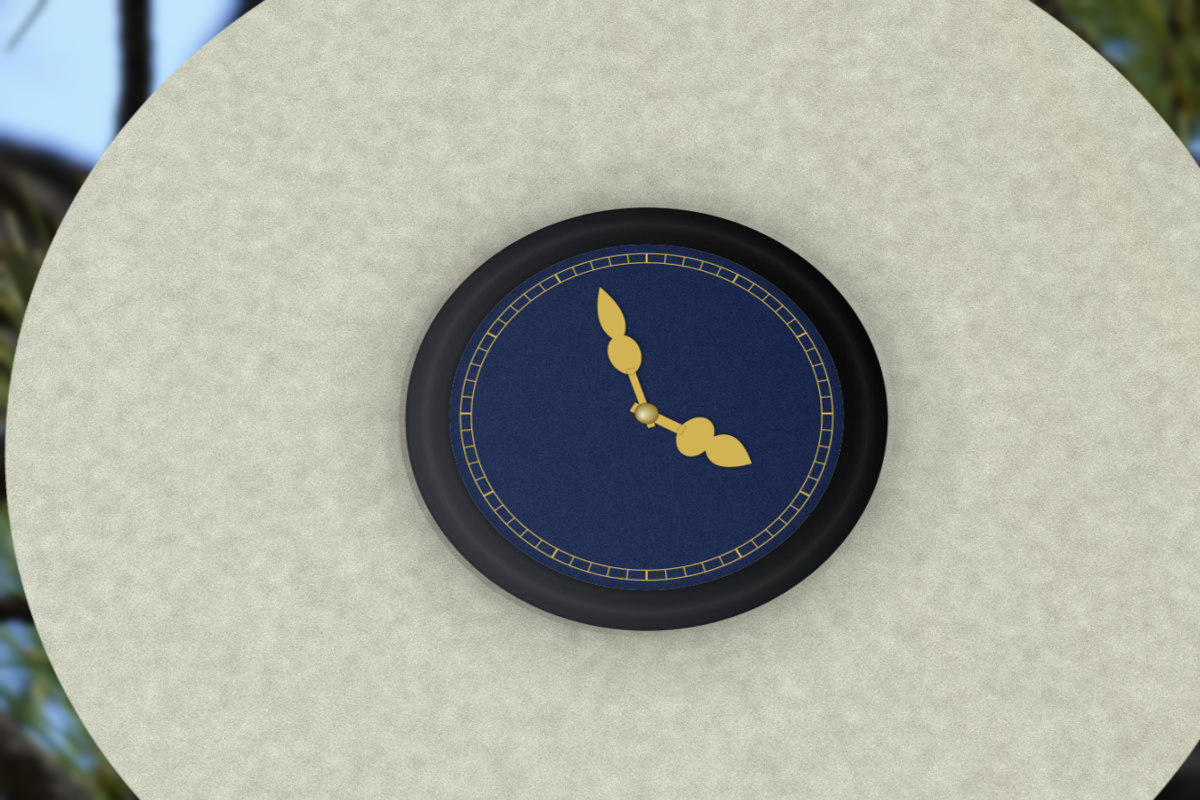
3 h 57 min
